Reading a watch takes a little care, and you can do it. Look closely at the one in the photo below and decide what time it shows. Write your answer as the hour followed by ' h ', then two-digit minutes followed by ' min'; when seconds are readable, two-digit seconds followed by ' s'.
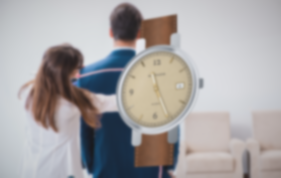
11 h 26 min
